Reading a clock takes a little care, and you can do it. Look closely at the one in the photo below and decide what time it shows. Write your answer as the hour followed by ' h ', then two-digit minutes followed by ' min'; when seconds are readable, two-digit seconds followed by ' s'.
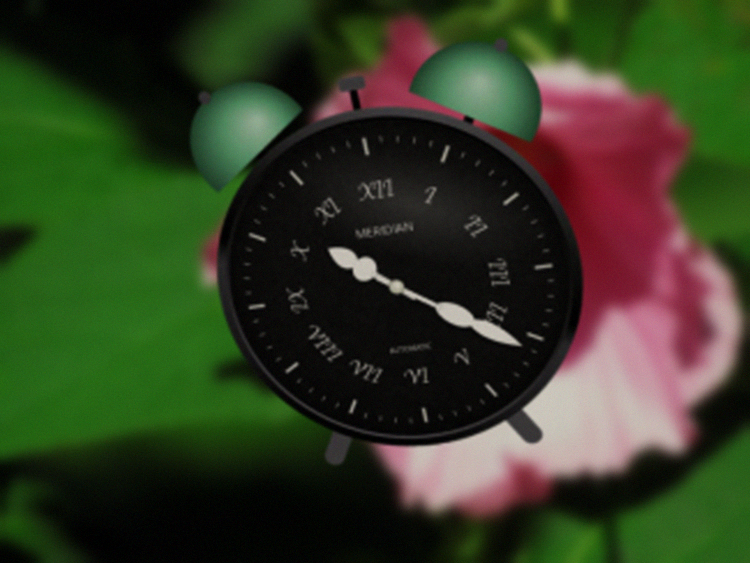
10 h 21 min
